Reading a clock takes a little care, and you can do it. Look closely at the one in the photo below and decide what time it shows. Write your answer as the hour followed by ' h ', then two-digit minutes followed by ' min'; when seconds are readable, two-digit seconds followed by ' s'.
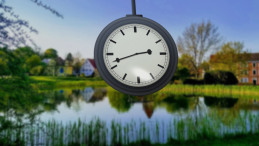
2 h 42 min
